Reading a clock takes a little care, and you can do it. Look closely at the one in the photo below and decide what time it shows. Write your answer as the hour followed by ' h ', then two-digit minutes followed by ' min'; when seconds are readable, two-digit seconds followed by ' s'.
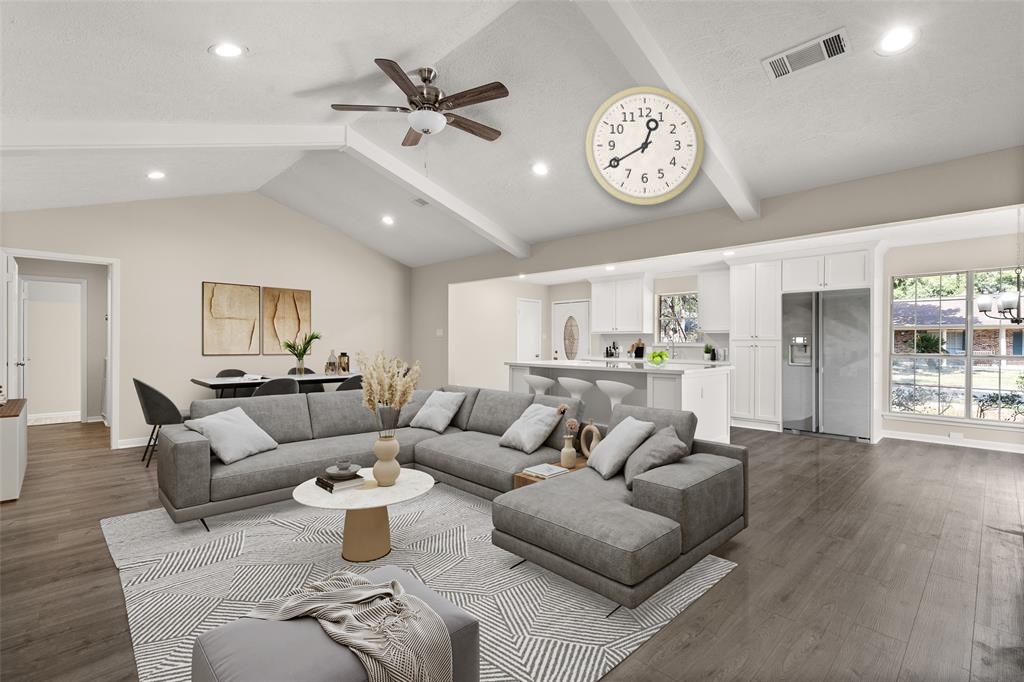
12 h 40 min
